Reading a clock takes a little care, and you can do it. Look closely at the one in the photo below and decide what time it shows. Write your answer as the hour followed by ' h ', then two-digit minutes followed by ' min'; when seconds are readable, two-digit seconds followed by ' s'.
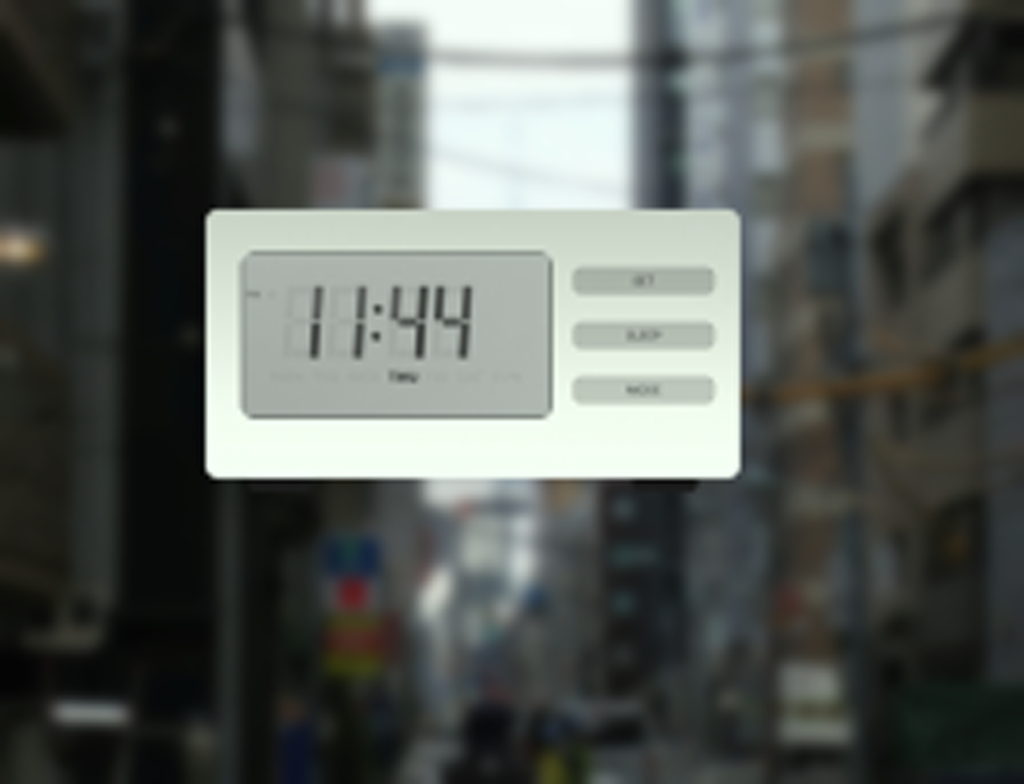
11 h 44 min
